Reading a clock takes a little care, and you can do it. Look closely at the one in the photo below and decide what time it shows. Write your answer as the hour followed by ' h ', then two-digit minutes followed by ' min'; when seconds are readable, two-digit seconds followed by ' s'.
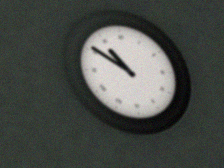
10 h 51 min
